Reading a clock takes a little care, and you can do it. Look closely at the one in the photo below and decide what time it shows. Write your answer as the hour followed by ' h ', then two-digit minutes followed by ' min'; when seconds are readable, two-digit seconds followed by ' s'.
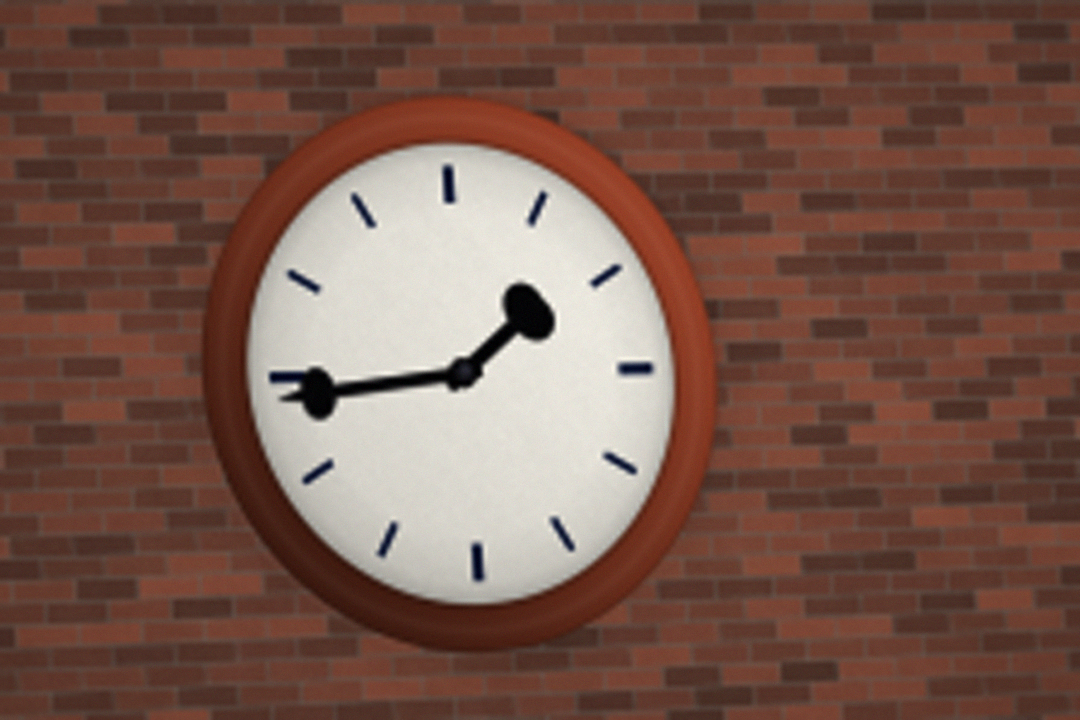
1 h 44 min
